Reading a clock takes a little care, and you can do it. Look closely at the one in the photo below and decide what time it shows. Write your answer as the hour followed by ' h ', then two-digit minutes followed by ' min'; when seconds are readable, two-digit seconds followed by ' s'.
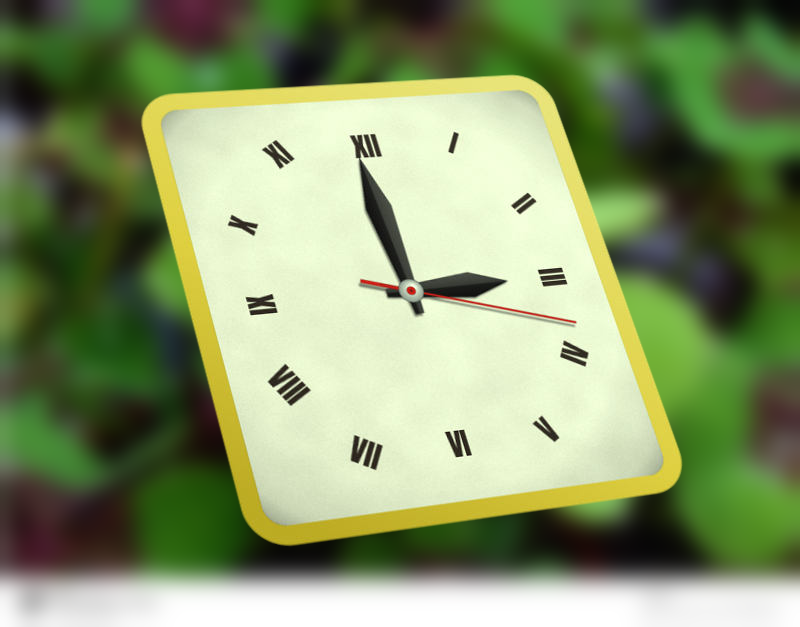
2 h 59 min 18 s
